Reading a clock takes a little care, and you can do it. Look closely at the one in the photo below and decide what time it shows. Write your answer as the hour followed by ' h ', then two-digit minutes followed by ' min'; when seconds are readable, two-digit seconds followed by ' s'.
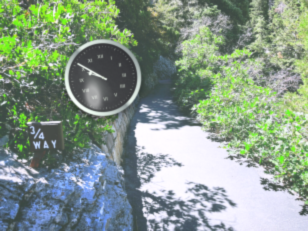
9 h 51 min
